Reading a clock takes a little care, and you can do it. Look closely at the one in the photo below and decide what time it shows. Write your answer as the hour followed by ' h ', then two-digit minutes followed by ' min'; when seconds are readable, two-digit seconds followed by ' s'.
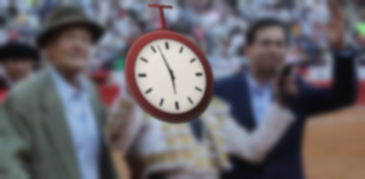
5 h 57 min
